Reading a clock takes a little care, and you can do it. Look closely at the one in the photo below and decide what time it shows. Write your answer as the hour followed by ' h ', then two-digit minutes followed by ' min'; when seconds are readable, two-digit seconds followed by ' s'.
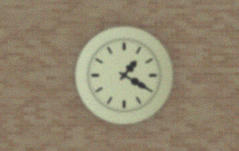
1 h 20 min
